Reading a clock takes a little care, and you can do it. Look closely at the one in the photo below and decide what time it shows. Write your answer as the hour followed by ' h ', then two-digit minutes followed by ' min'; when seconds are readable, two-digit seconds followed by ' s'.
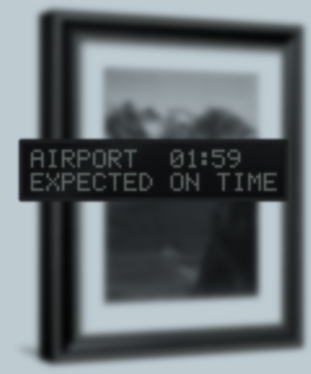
1 h 59 min
